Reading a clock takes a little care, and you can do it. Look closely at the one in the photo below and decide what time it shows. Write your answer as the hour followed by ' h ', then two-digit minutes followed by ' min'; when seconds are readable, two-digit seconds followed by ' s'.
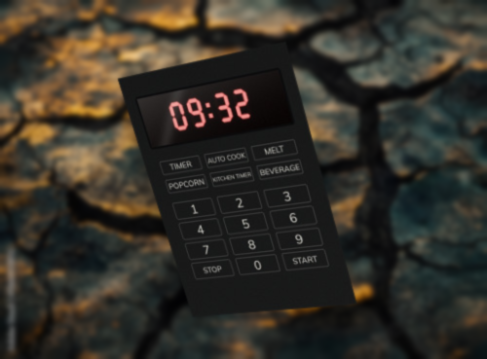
9 h 32 min
